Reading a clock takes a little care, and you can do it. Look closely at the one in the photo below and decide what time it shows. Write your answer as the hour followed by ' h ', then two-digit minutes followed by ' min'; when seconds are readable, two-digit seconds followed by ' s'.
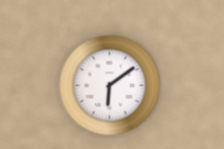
6 h 09 min
